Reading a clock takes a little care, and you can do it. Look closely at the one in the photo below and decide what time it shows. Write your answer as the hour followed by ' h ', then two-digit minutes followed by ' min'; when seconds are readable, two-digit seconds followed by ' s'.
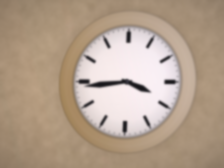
3 h 44 min
